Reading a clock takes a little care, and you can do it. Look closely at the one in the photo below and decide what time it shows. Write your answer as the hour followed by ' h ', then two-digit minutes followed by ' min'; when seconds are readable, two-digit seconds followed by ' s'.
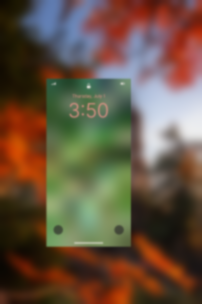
3 h 50 min
